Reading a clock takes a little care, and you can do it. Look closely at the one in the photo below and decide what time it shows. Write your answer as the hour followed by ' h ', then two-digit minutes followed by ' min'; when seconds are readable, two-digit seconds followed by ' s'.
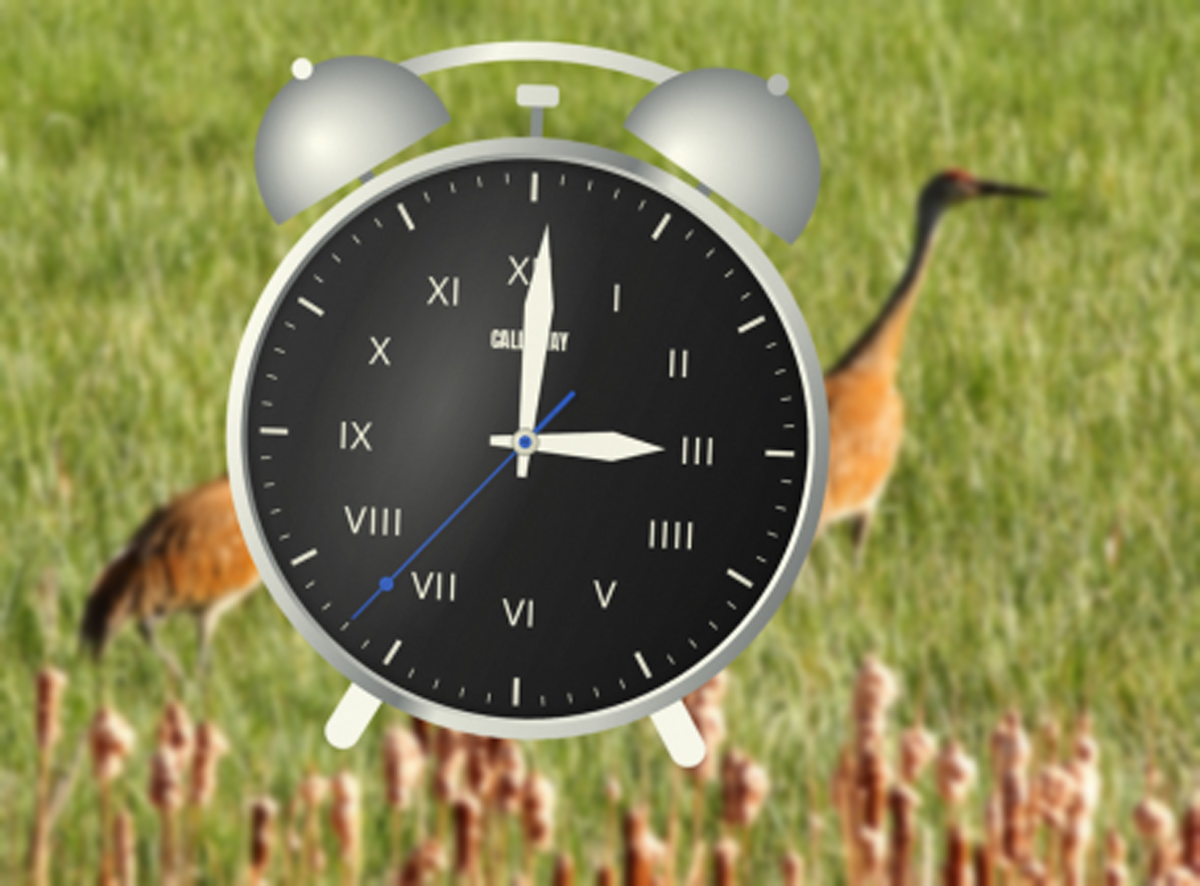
3 h 00 min 37 s
